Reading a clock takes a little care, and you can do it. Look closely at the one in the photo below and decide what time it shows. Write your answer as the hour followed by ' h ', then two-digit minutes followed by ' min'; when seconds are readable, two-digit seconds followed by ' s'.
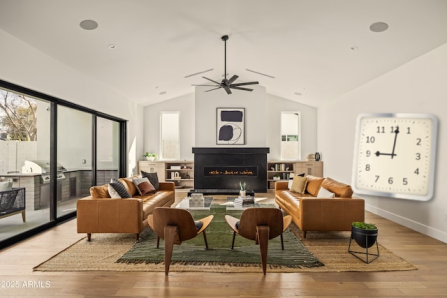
9 h 01 min
